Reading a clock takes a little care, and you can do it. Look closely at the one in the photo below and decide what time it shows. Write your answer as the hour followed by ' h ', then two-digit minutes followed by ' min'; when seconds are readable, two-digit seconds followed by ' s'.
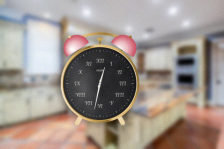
12 h 32 min
